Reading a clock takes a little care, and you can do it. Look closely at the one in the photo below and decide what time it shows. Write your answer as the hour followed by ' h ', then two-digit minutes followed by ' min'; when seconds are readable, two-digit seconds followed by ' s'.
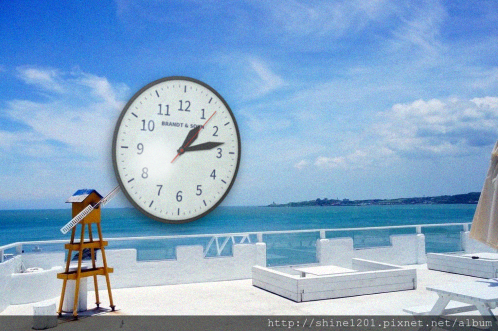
1 h 13 min 07 s
